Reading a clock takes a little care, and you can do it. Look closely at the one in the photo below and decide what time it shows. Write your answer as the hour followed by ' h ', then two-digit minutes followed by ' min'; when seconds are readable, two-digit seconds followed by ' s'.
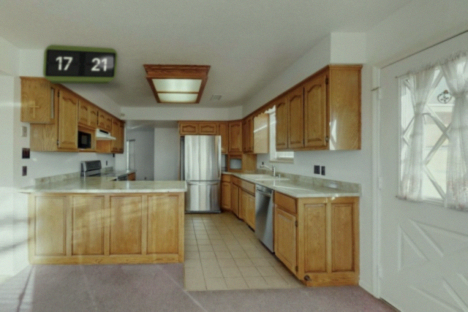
17 h 21 min
